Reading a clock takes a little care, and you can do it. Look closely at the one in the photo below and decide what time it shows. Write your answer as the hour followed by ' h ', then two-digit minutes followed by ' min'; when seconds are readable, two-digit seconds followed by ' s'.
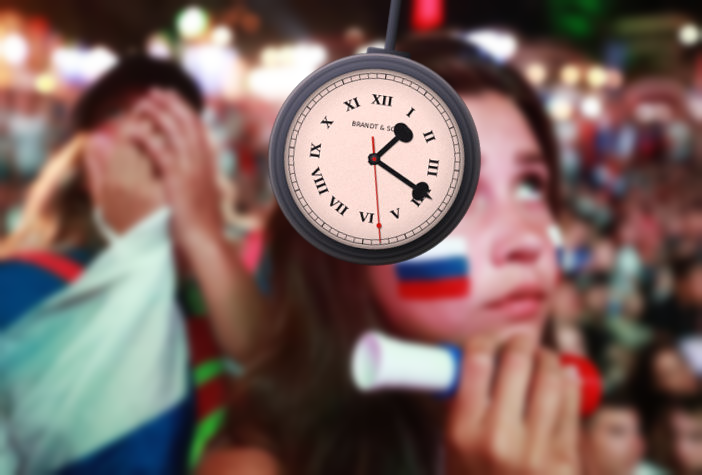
1 h 19 min 28 s
